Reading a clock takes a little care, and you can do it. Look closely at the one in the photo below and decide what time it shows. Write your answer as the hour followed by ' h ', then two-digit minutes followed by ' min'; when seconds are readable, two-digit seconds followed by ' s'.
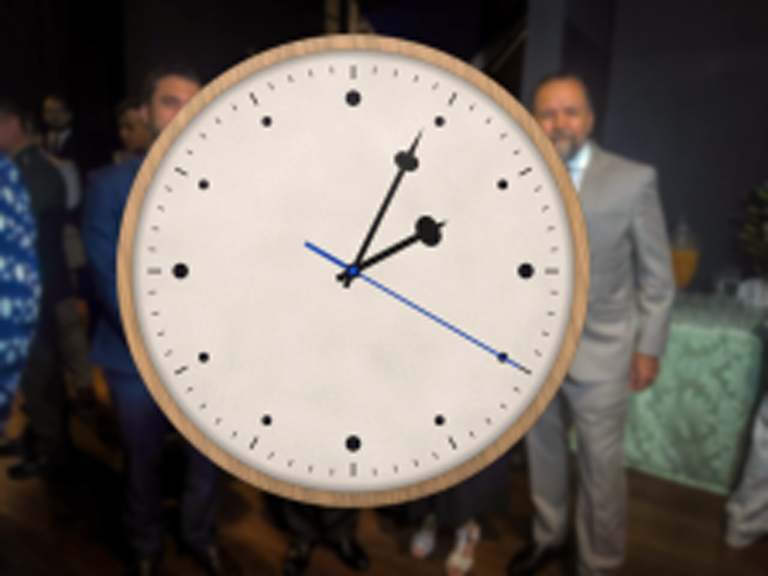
2 h 04 min 20 s
